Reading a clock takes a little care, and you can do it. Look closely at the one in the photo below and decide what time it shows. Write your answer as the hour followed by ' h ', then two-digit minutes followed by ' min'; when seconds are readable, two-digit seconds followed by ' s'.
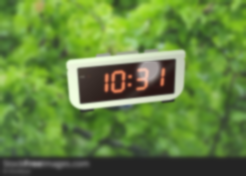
10 h 31 min
